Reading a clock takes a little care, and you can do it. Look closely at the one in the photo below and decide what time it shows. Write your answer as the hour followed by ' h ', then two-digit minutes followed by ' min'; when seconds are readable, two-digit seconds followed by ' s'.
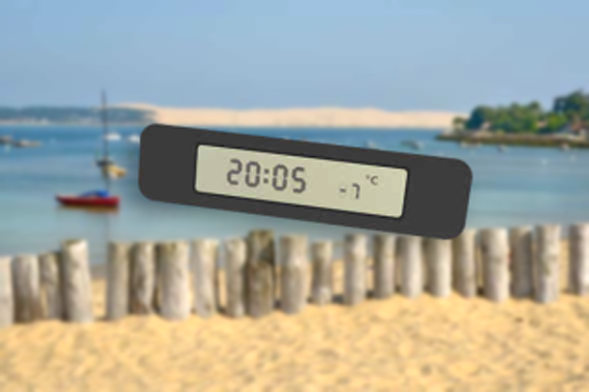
20 h 05 min
